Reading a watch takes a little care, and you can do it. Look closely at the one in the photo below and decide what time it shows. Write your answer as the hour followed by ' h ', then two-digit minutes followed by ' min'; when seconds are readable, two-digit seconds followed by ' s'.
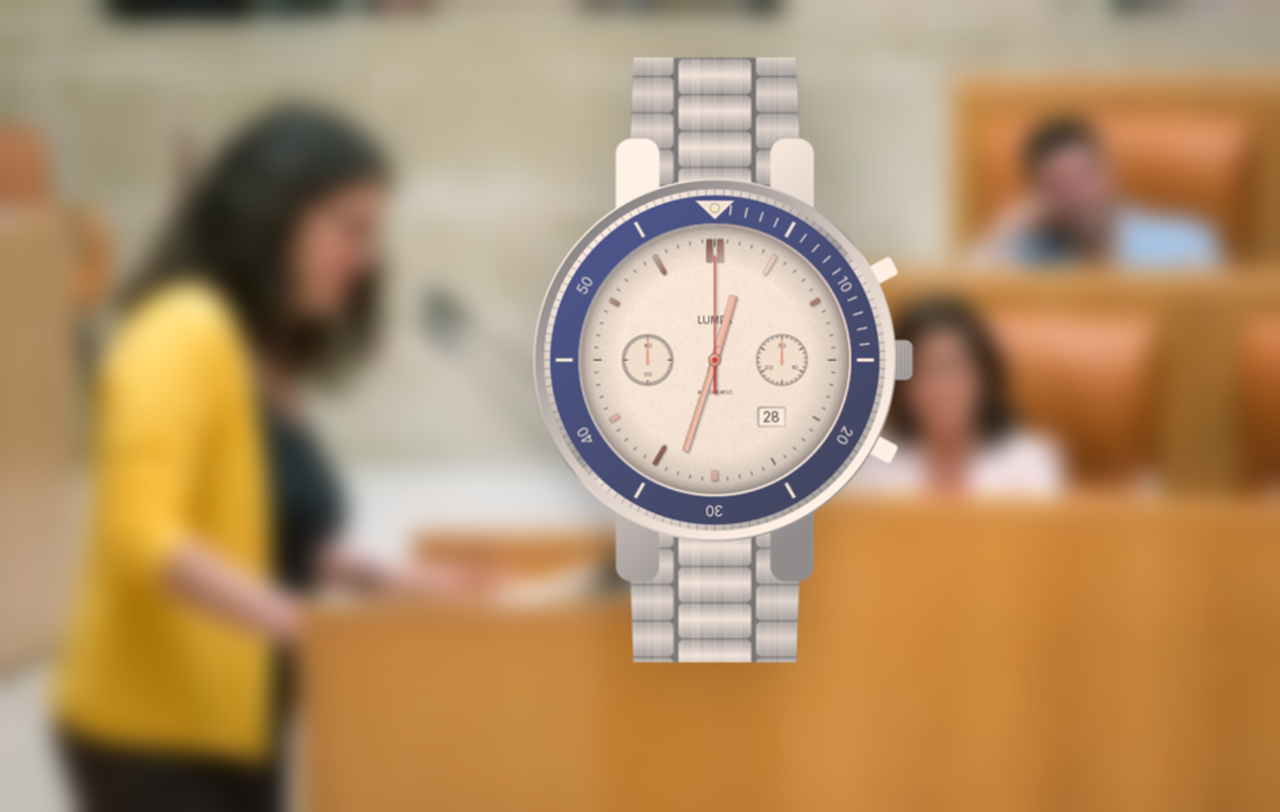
12 h 33 min
